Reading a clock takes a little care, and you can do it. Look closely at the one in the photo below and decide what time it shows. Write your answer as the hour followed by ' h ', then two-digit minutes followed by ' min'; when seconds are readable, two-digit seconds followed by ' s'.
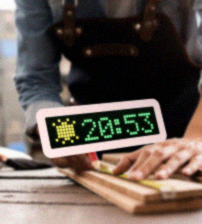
20 h 53 min
